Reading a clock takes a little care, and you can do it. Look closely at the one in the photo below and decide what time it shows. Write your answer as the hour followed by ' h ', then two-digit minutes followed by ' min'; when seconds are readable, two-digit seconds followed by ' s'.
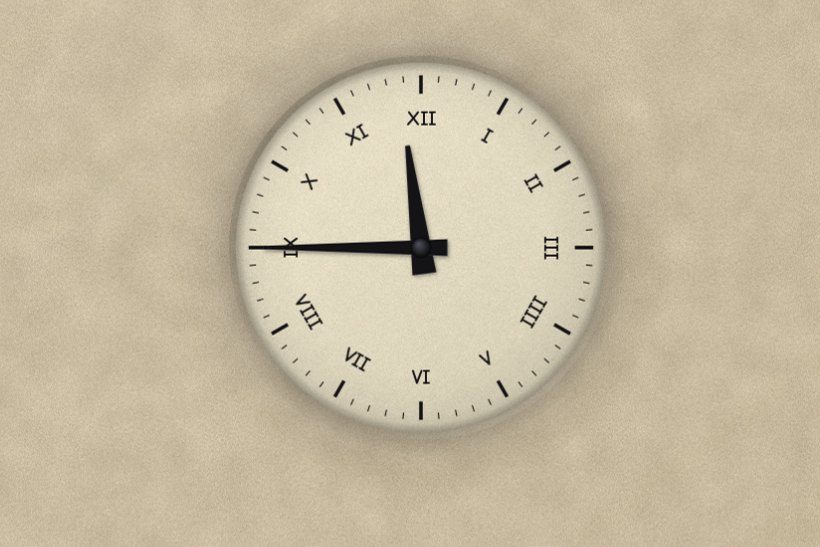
11 h 45 min
